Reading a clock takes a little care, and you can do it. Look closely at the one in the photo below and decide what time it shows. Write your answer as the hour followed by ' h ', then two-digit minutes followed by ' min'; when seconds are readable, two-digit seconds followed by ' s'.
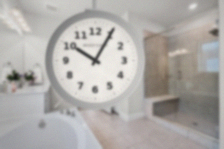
10 h 05 min
